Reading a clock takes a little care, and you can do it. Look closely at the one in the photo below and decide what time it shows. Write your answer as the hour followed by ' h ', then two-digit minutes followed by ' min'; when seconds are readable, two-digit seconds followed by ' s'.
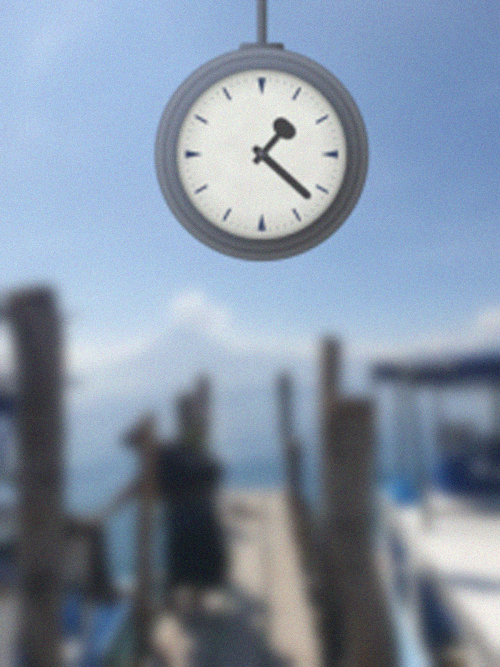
1 h 22 min
